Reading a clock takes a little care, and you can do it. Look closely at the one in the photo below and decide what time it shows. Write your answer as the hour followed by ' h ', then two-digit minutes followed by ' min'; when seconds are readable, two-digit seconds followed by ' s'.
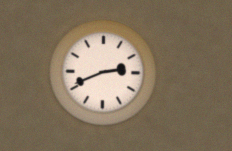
2 h 41 min
